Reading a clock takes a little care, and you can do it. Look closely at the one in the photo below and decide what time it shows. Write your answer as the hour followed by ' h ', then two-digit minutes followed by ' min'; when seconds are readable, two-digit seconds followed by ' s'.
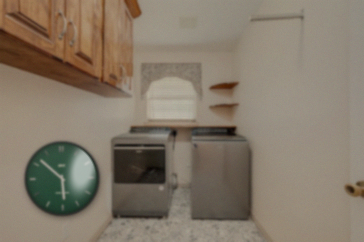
5 h 52 min
